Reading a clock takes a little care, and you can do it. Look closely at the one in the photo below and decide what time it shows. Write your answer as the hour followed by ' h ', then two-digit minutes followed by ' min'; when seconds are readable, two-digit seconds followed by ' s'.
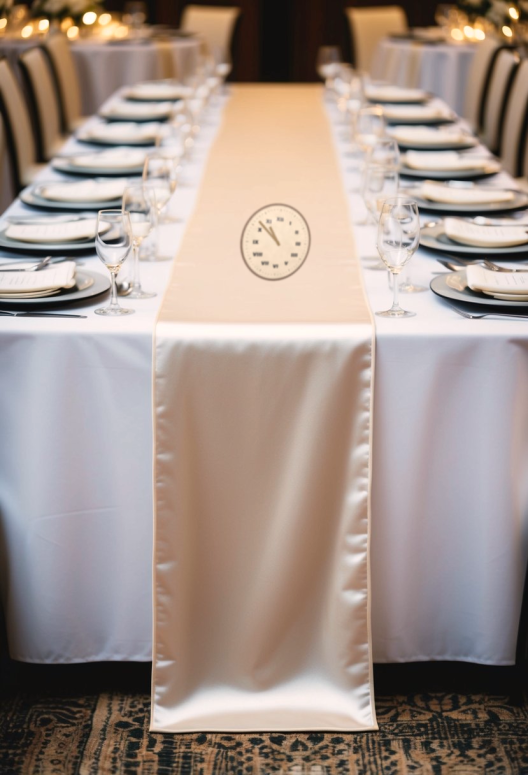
10 h 52 min
